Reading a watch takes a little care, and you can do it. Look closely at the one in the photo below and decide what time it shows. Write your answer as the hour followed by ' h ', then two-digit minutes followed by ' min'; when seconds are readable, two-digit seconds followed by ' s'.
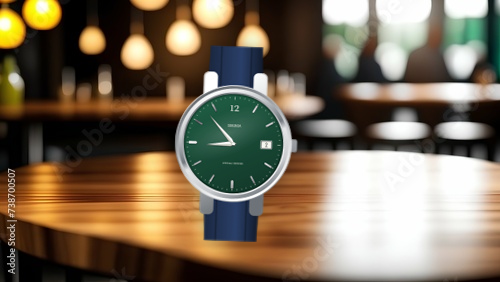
8 h 53 min
